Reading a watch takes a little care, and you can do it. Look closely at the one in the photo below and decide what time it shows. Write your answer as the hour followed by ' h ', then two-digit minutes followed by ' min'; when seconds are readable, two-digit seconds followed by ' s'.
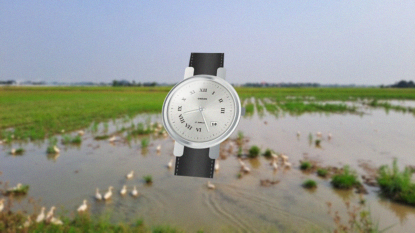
8 h 26 min
